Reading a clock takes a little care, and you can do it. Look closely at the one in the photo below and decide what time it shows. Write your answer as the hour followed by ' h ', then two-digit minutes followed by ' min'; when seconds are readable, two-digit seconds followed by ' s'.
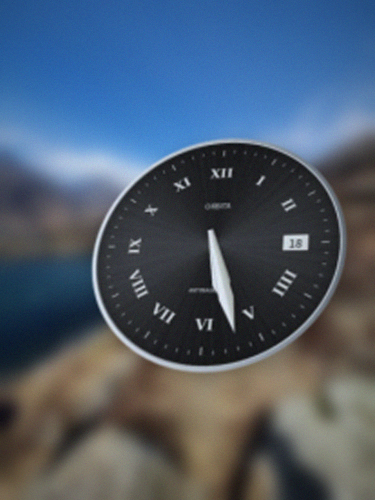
5 h 27 min
